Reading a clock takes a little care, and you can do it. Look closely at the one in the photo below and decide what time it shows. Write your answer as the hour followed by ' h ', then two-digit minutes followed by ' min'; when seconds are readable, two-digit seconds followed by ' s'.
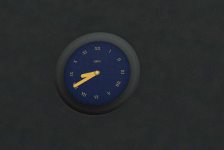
8 h 40 min
